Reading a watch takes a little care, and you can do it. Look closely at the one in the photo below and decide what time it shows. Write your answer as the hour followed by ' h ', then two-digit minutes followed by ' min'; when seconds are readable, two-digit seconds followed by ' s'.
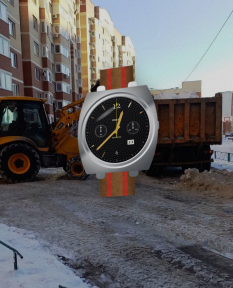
12 h 38 min
